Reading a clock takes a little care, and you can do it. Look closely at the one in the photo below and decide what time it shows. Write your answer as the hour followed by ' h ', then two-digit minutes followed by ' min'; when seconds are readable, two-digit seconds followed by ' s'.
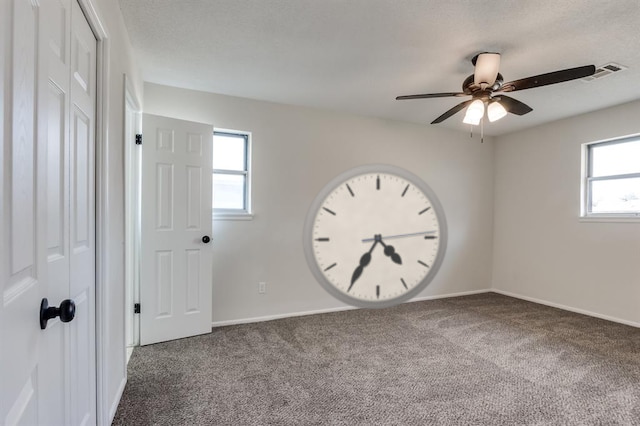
4 h 35 min 14 s
